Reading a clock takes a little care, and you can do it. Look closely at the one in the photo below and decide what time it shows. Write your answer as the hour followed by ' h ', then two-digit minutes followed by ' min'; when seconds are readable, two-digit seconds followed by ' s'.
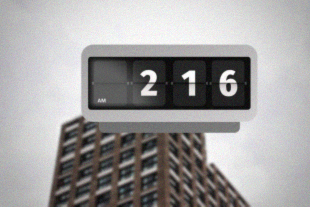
2 h 16 min
